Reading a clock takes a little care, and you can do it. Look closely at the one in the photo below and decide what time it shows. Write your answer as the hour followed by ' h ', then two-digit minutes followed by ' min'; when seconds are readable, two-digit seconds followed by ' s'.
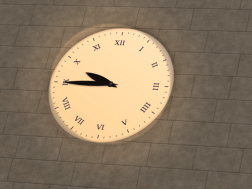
9 h 45 min
